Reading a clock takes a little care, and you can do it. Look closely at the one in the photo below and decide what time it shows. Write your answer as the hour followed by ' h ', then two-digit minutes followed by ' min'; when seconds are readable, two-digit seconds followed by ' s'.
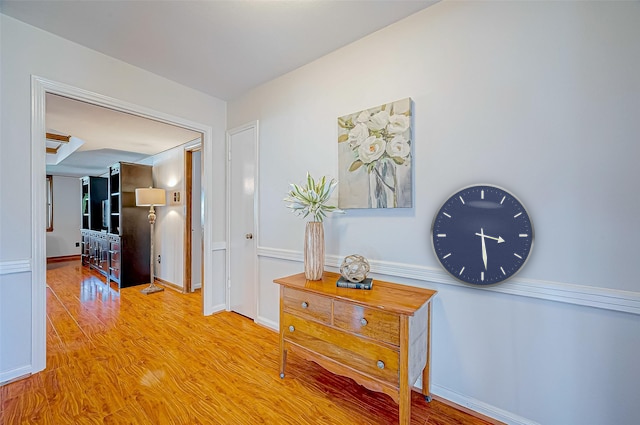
3 h 29 min
